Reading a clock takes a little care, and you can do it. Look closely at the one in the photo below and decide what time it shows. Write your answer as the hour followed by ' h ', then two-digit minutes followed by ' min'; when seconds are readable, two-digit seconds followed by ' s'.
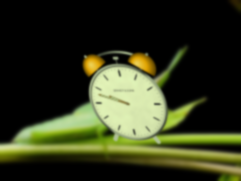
9 h 48 min
